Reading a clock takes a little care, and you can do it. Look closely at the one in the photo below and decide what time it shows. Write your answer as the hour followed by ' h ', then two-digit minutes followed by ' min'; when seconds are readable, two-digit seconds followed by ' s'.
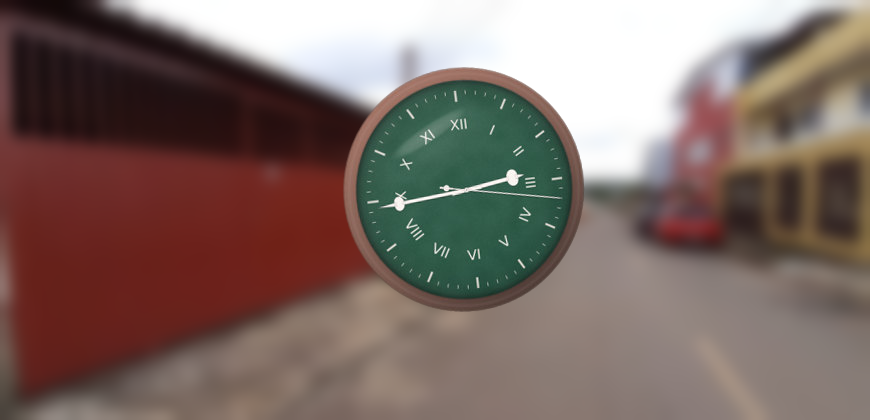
2 h 44 min 17 s
